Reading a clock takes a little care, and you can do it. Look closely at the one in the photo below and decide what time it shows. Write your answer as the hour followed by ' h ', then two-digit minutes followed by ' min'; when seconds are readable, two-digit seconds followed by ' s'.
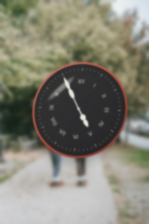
4 h 55 min
